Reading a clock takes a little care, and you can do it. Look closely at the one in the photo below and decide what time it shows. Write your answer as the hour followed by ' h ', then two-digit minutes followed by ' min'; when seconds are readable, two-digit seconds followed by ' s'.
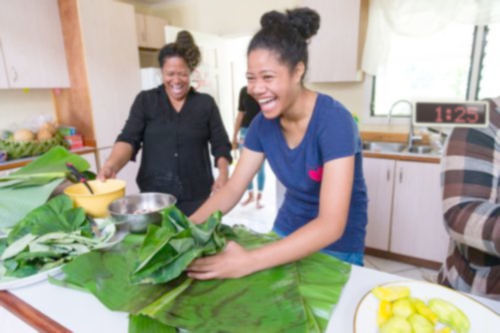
1 h 25 min
